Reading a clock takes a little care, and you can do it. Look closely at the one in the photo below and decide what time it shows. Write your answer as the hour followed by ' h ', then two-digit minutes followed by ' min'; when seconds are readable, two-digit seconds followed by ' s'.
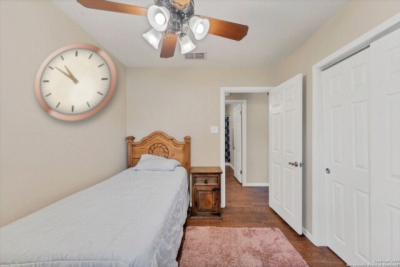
10 h 51 min
